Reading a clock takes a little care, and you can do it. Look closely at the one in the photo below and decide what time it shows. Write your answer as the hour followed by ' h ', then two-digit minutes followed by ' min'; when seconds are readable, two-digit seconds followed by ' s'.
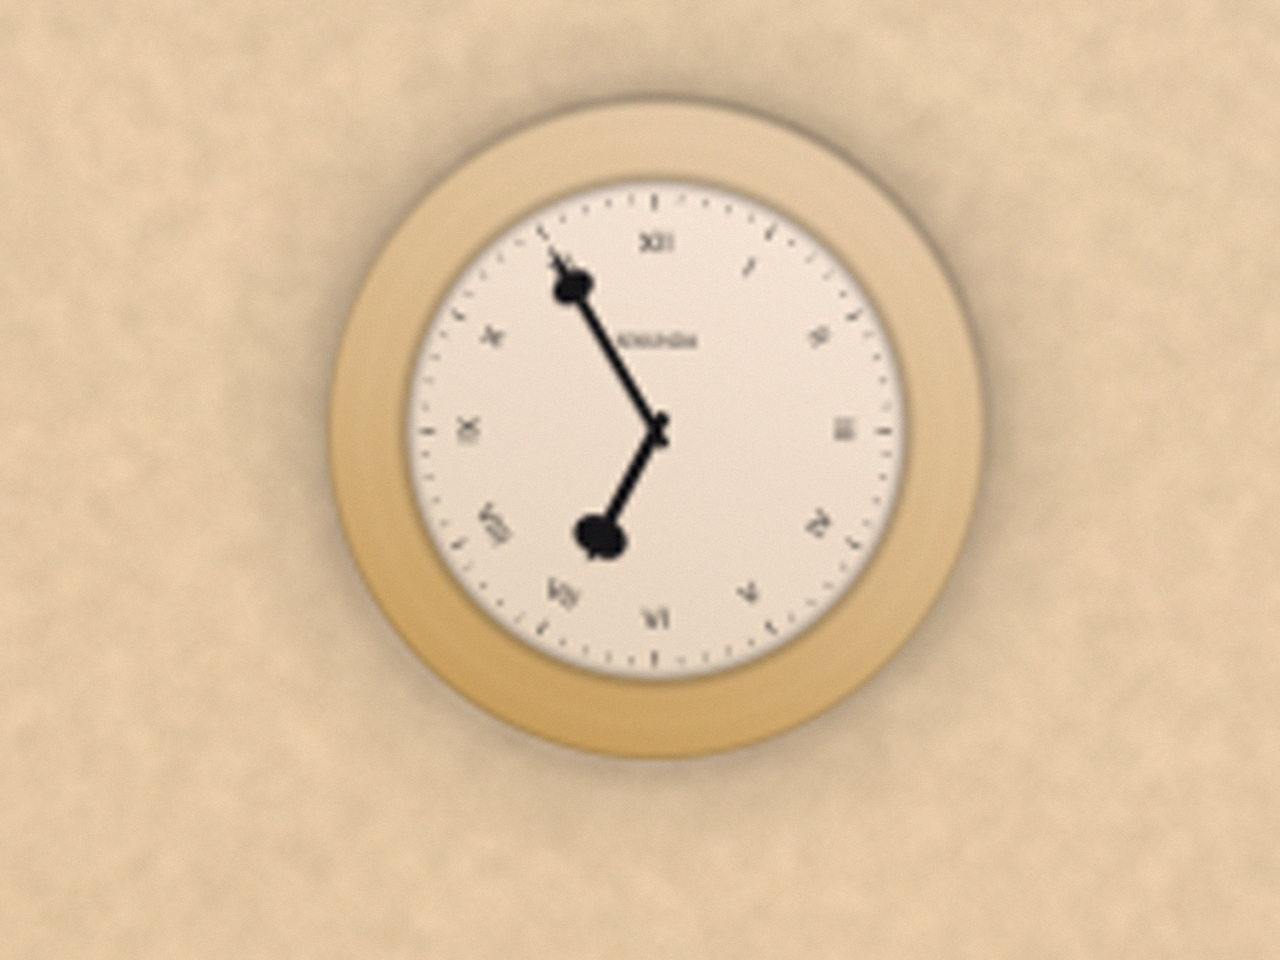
6 h 55 min
